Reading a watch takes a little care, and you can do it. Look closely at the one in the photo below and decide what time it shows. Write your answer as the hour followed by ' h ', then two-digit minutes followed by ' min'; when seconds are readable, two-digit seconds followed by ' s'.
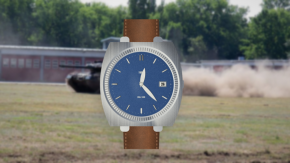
12 h 23 min
